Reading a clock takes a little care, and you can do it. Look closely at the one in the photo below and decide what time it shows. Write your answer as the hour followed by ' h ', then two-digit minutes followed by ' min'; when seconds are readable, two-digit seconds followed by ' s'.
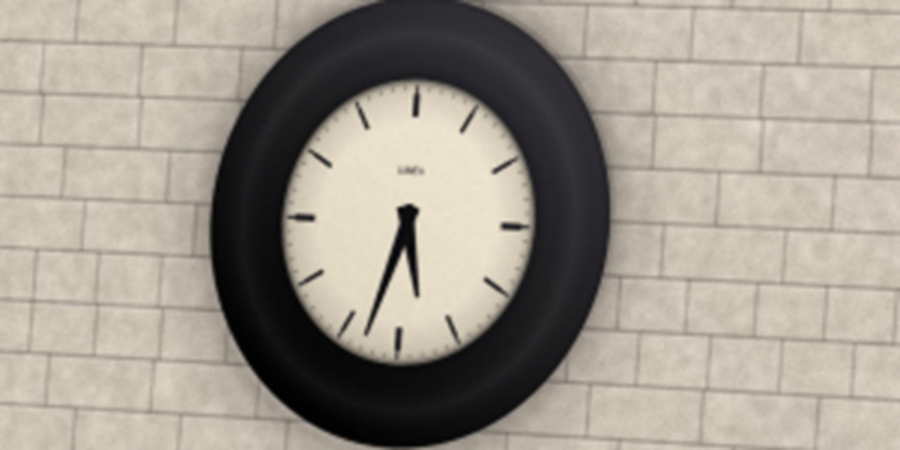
5 h 33 min
